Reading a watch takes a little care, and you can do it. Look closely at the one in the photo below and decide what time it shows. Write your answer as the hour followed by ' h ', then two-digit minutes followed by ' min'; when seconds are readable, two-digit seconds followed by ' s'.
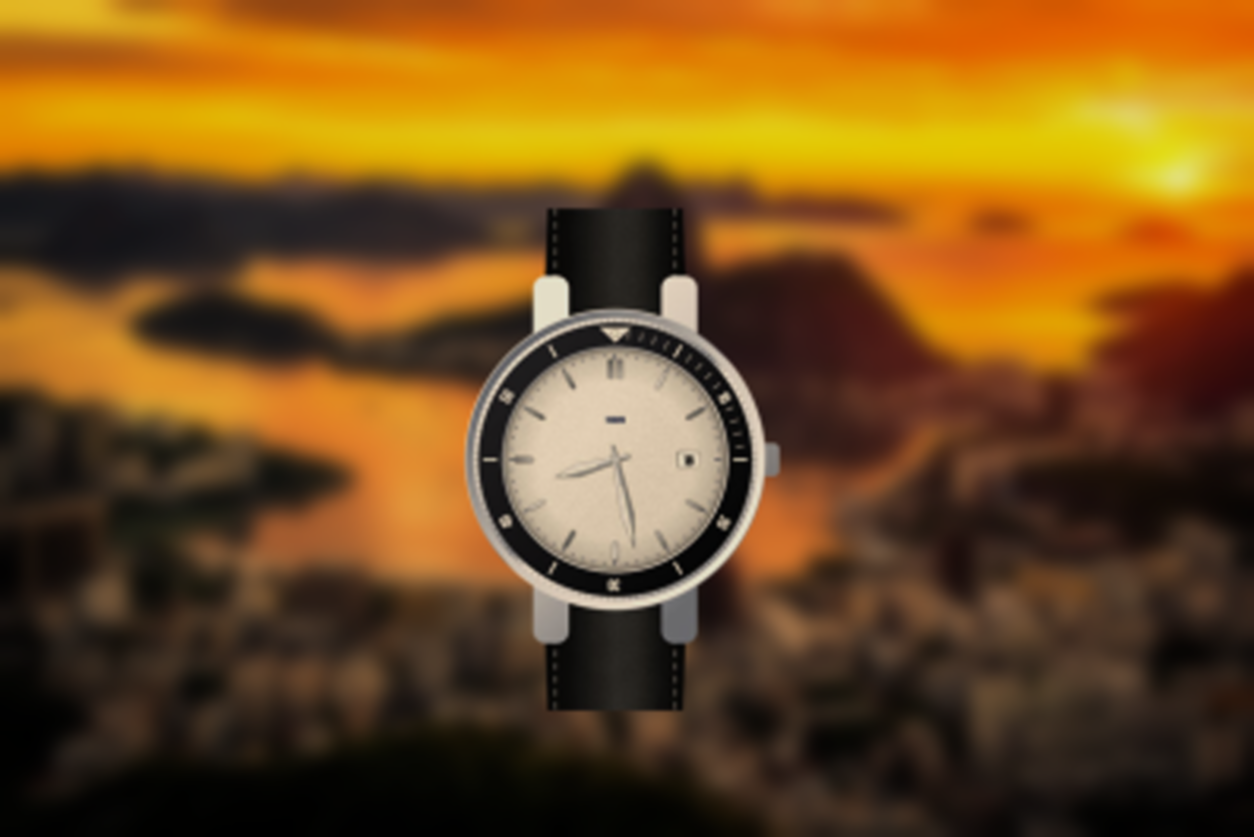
8 h 28 min
